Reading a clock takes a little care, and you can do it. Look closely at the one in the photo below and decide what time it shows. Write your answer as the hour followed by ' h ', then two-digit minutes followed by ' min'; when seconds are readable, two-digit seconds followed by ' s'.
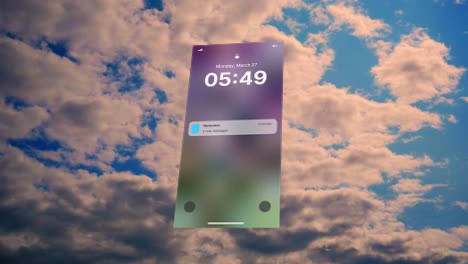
5 h 49 min
